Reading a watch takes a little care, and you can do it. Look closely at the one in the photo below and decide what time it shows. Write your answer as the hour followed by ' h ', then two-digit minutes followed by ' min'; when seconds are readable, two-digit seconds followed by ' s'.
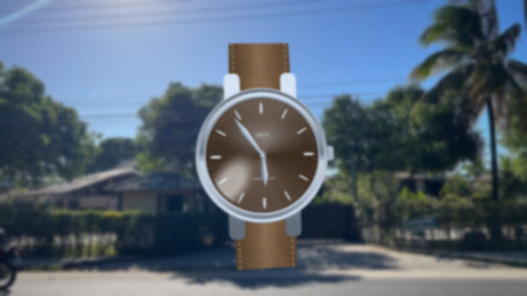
5 h 54 min
